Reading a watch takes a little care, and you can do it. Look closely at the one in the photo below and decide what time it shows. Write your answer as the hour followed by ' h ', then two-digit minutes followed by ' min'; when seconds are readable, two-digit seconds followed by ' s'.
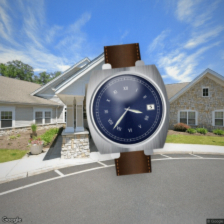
3 h 37 min
